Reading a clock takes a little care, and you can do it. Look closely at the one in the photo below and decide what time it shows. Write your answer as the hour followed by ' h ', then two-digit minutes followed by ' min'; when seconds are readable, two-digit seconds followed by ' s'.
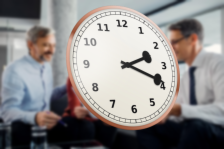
2 h 19 min
